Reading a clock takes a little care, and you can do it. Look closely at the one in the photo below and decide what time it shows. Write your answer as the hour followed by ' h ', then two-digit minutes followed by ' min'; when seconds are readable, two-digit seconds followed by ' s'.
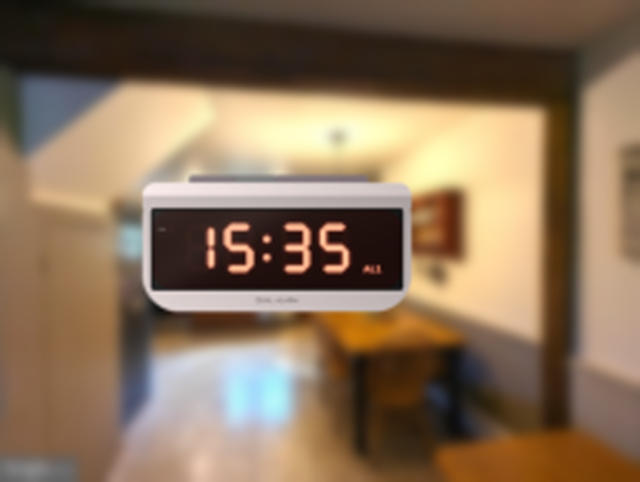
15 h 35 min
